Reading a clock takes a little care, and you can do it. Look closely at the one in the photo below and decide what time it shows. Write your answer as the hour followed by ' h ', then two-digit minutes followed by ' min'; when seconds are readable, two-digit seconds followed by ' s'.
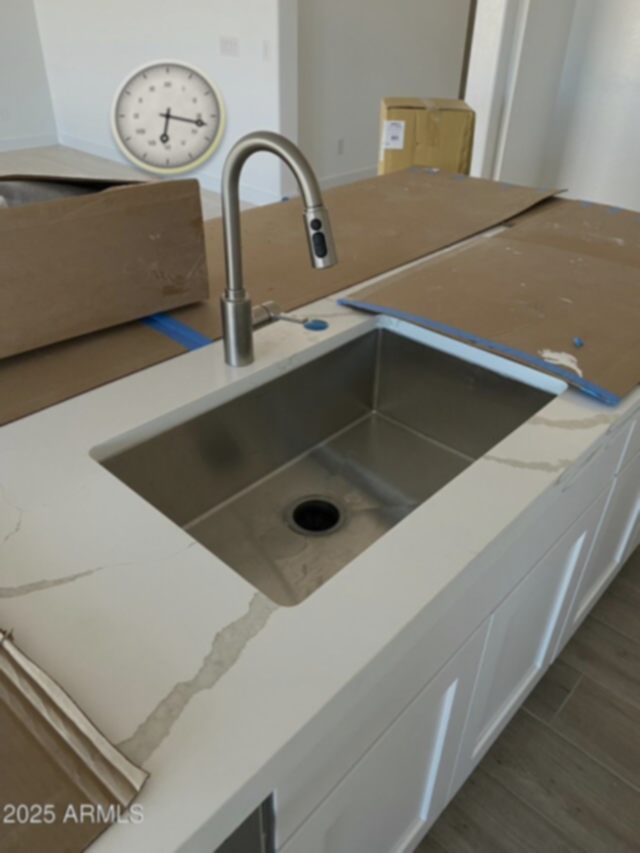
6 h 17 min
